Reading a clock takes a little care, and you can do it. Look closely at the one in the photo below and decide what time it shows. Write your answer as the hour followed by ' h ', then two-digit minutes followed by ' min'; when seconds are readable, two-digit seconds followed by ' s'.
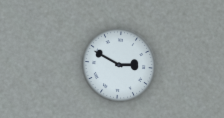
2 h 49 min
